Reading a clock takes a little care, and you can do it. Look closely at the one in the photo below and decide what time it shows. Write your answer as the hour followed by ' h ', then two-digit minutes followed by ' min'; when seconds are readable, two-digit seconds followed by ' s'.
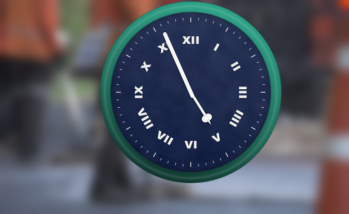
4 h 56 min
